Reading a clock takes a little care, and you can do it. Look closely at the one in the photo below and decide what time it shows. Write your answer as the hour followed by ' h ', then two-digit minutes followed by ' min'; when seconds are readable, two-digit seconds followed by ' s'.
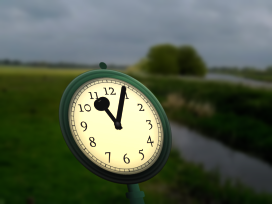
11 h 04 min
